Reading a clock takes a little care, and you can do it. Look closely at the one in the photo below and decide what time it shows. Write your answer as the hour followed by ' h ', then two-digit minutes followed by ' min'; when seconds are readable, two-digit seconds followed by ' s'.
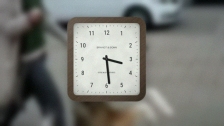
3 h 29 min
